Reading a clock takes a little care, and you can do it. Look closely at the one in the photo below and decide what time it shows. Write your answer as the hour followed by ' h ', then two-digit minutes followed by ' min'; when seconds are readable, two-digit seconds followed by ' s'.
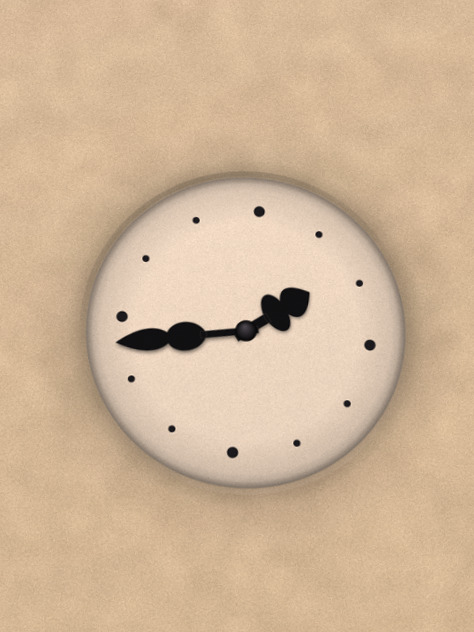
1 h 43 min
